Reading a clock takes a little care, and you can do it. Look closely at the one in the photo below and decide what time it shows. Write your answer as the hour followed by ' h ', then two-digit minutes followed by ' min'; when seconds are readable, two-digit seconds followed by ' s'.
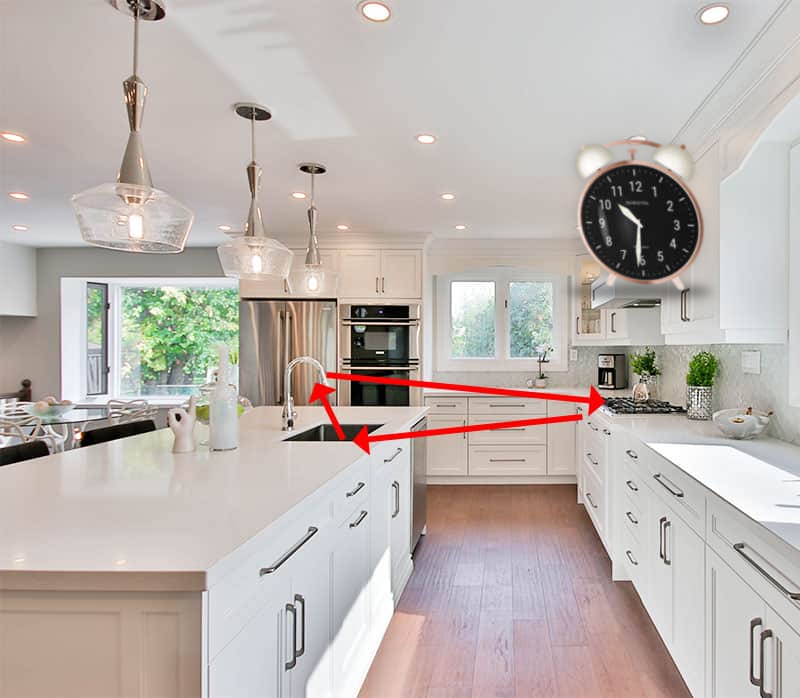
10 h 31 min
